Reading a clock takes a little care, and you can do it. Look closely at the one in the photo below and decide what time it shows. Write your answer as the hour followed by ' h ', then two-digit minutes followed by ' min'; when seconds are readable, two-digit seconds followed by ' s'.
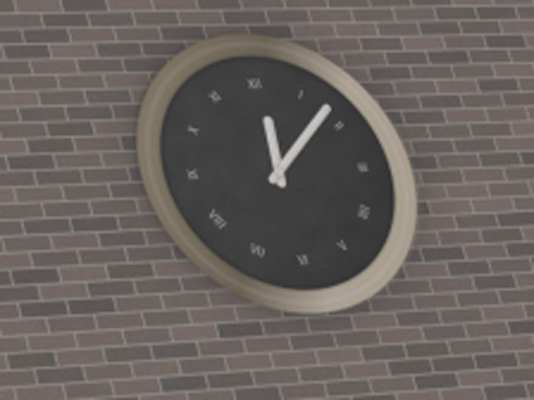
12 h 08 min
